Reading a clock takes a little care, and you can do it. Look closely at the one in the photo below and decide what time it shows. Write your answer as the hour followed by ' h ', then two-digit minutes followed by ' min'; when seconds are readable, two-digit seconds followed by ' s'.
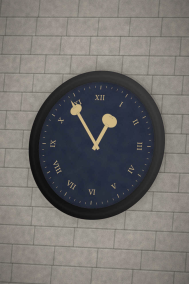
12 h 54 min
